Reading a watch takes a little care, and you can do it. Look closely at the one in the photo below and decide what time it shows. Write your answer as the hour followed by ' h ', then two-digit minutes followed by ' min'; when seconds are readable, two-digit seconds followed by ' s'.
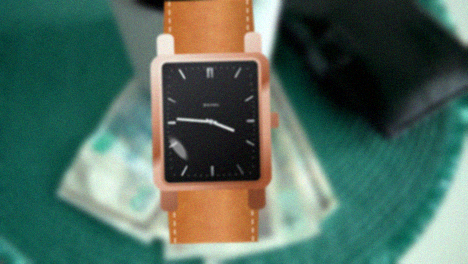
3 h 46 min
